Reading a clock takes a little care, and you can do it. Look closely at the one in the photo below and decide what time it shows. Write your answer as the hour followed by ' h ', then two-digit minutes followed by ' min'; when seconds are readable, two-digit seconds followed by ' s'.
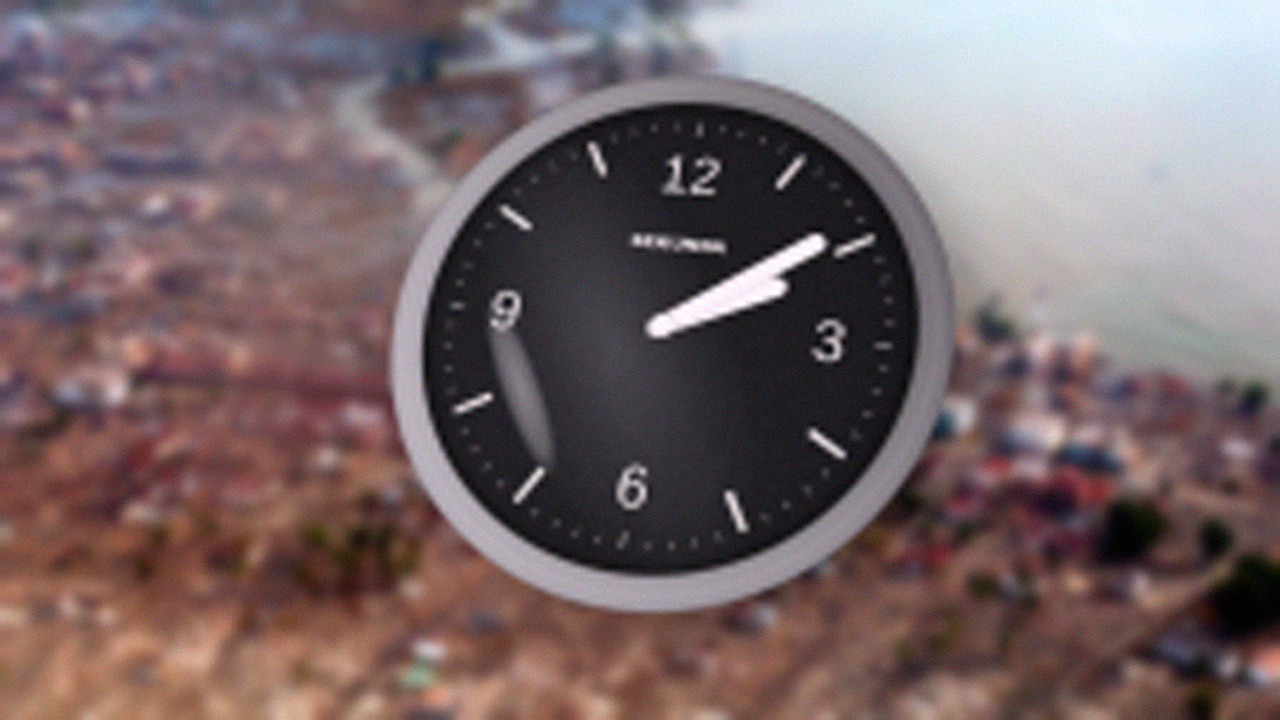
2 h 09 min
